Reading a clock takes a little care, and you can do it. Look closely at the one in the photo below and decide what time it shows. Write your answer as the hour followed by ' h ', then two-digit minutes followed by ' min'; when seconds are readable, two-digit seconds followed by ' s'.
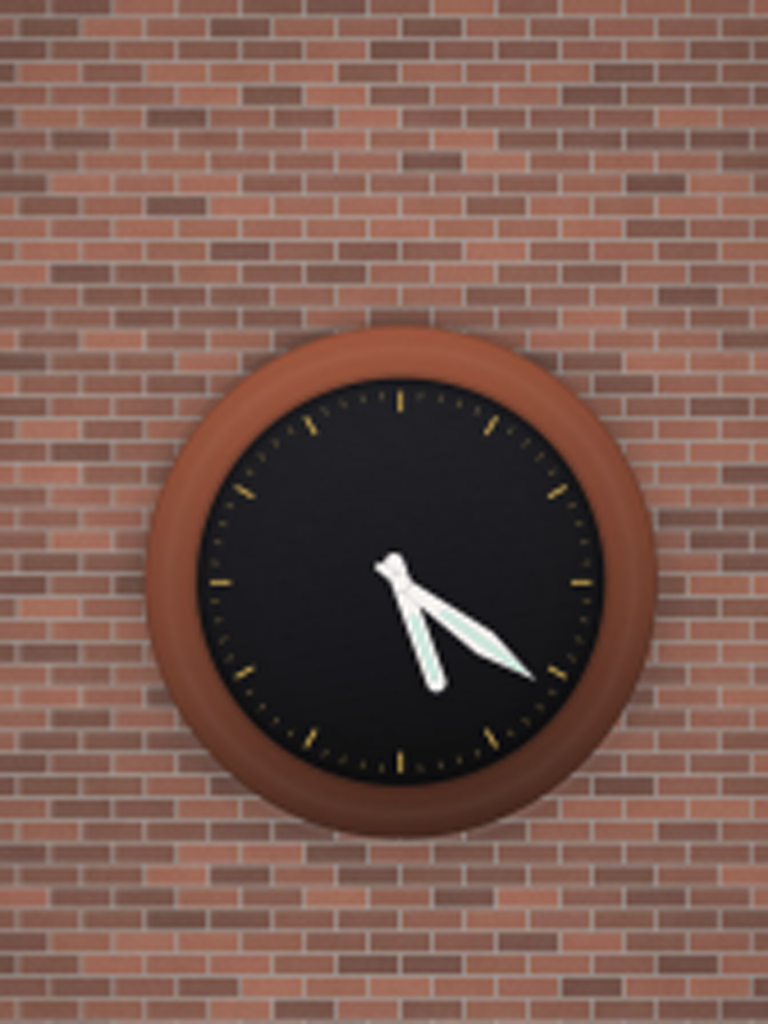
5 h 21 min
